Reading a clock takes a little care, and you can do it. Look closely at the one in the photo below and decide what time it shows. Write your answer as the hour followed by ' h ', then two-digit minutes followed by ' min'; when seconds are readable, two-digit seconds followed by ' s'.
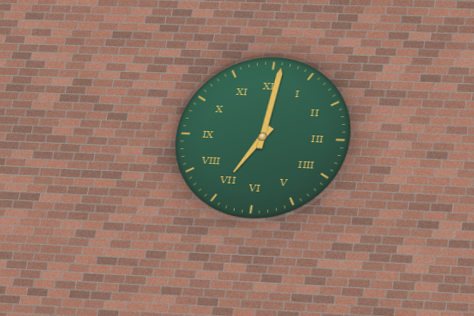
7 h 01 min
